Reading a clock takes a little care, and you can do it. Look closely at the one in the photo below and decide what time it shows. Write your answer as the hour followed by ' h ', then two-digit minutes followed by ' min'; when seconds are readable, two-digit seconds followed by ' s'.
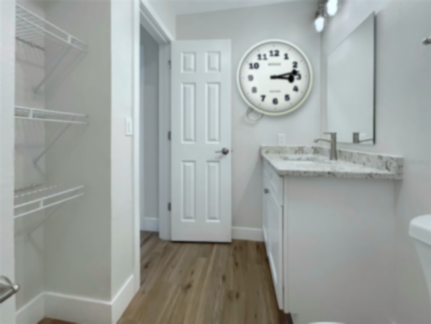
3 h 13 min
